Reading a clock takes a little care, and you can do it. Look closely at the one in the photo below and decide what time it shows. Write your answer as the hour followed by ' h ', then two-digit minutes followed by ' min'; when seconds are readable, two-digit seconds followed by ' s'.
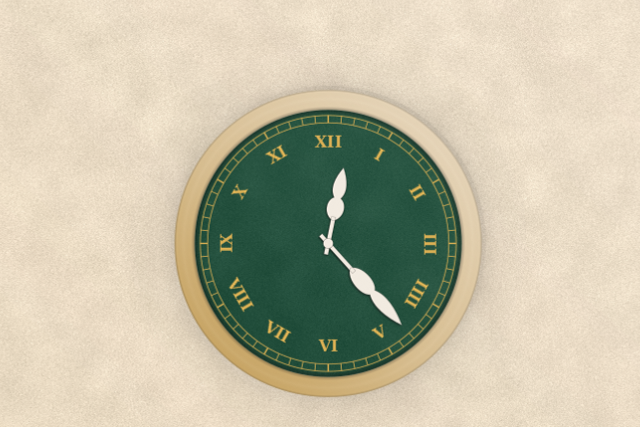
12 h 23 min
